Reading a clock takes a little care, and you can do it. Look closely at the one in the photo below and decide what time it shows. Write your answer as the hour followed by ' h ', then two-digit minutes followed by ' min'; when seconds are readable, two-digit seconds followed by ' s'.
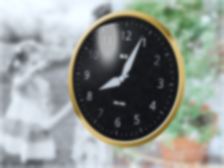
8 h 04 min
